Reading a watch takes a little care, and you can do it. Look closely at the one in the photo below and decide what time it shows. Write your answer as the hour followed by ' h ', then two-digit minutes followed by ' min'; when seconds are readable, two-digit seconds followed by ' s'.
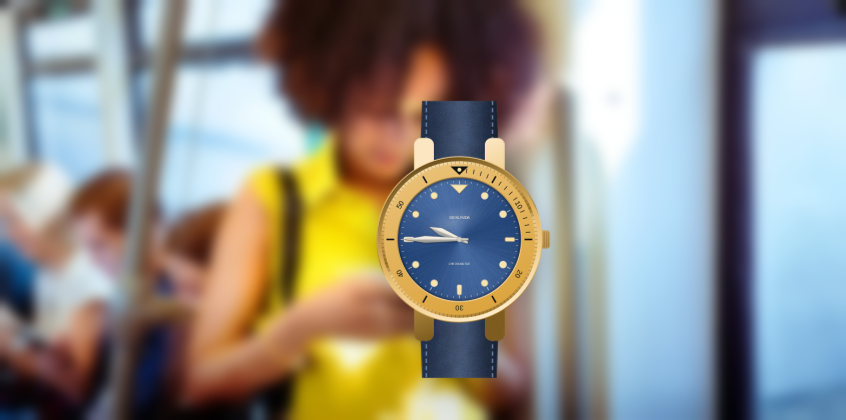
9 h 45 min
